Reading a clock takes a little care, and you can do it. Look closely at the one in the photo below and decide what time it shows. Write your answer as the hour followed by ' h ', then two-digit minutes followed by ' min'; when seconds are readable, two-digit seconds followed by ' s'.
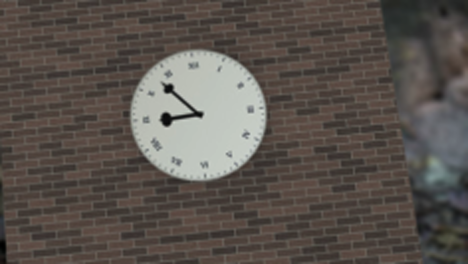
8 h 53 min
